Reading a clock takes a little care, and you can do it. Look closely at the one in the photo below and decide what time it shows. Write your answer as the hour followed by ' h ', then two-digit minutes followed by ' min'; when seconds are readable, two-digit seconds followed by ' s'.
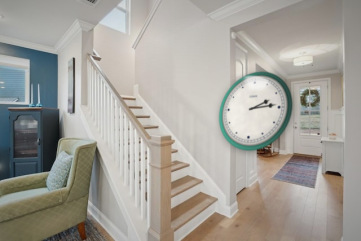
2 h 14 min
